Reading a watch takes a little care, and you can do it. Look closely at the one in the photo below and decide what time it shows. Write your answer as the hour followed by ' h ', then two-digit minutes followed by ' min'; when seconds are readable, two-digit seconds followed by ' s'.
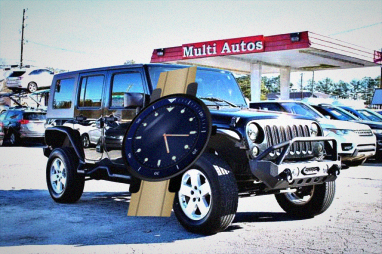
5 h 16 min
